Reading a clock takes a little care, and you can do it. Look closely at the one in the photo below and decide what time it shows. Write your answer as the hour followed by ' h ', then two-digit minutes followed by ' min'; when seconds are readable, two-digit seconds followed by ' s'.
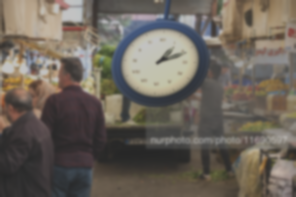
1 h 11 min
